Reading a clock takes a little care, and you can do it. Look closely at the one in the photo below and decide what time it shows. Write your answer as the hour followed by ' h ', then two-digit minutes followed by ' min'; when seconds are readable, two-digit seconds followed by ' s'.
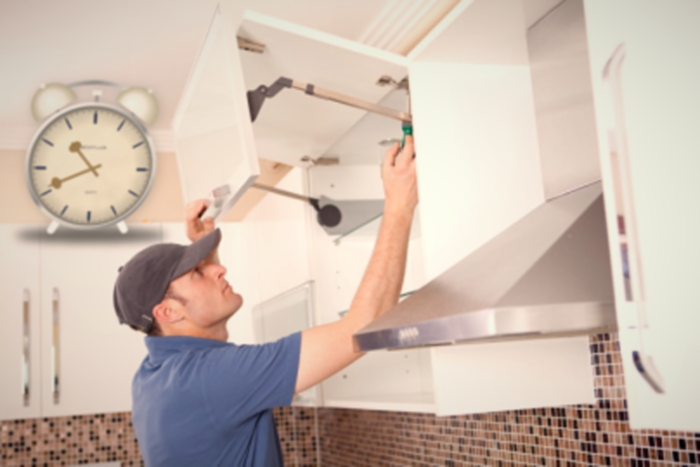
10 h 41 min
